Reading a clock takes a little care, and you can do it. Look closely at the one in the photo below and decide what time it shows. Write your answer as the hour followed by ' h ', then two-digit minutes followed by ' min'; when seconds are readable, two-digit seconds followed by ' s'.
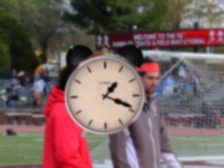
1 h 19 min
